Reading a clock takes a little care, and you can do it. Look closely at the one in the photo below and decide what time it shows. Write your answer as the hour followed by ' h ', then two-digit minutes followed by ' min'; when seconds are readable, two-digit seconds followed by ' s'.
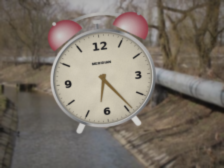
6 h 24 min
